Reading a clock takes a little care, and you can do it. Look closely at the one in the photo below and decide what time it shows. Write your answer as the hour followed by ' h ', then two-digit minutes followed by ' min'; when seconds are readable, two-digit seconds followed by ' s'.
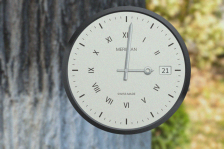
3 h 01 min
